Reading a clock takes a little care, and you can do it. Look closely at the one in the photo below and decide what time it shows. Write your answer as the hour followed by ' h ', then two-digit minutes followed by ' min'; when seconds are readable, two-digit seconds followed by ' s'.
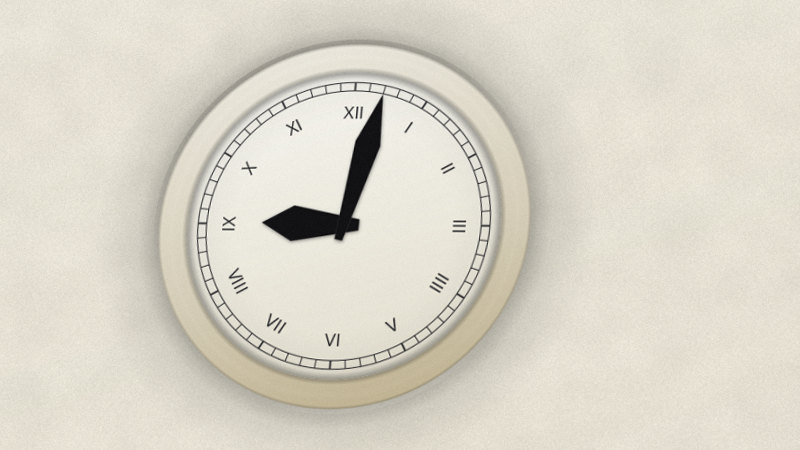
9 h 02 min
